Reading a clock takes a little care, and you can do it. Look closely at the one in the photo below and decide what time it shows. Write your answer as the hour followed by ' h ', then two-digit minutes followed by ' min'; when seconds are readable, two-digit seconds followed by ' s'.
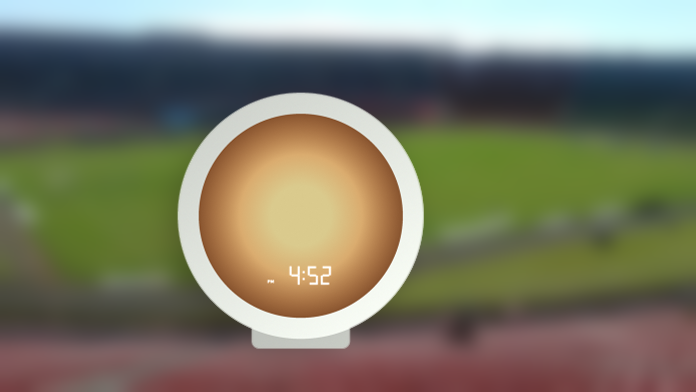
4 h 52 min
